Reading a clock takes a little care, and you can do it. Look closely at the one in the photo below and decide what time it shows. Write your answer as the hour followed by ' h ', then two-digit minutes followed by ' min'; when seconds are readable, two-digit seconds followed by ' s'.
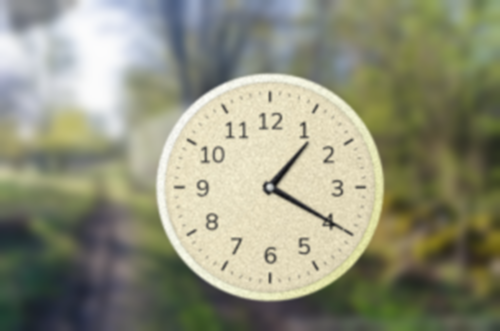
1 h 20 min
